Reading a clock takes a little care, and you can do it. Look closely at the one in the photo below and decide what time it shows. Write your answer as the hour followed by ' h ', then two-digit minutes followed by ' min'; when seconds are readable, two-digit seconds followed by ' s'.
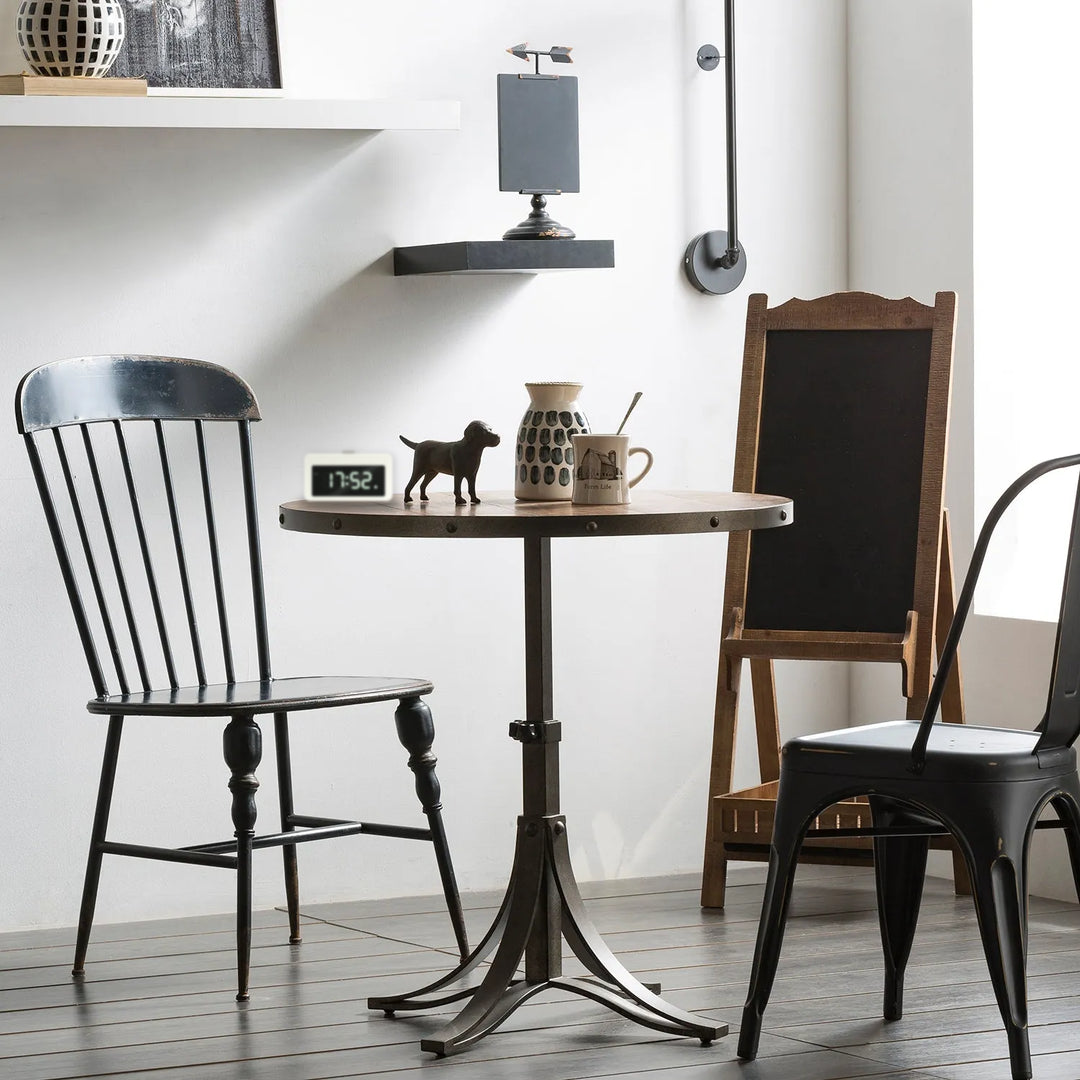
17 h 52 min
